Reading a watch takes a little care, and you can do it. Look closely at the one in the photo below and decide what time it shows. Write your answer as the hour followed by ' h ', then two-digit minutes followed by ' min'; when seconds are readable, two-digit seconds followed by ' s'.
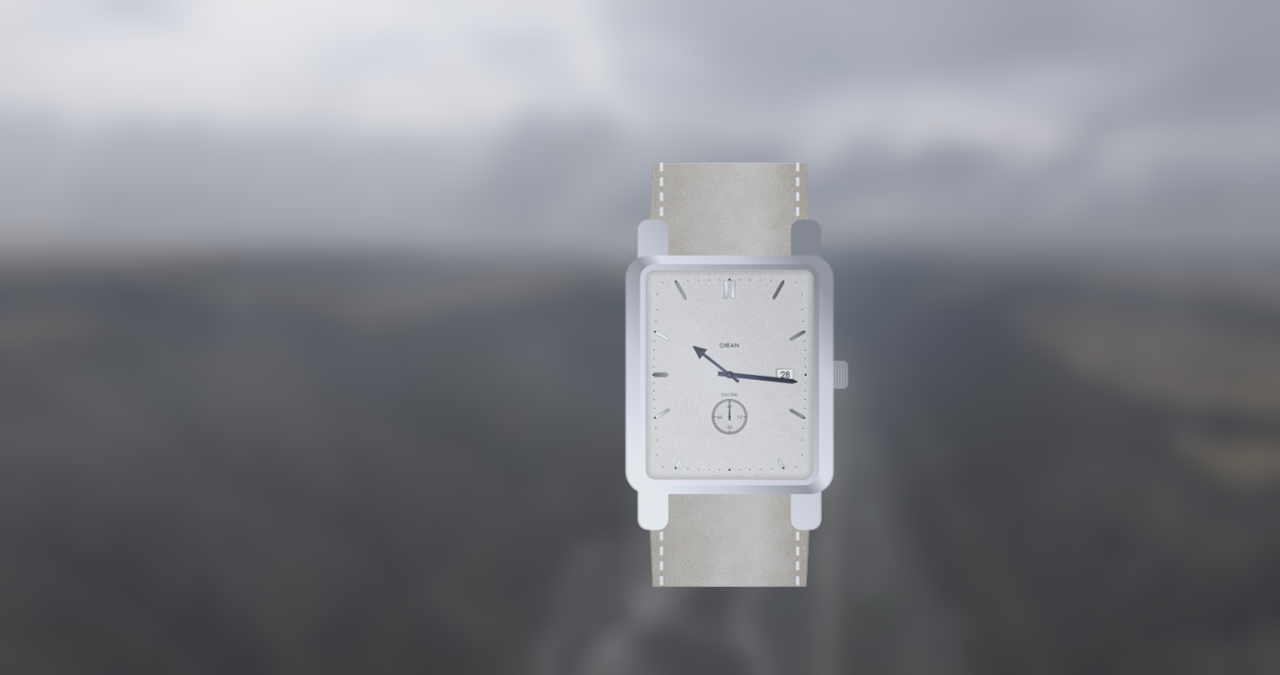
10 h 16 min
